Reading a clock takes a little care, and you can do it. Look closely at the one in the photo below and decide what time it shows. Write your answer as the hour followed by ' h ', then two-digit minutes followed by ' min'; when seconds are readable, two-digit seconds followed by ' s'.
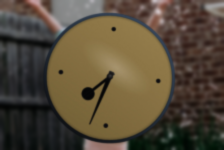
7 h 33 min
